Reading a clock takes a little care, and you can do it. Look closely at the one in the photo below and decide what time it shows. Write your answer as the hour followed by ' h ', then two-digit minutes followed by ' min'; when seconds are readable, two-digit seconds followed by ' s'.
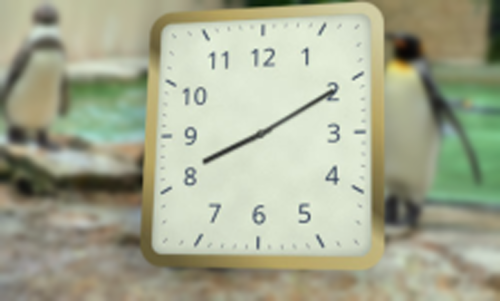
8 h 10 min
